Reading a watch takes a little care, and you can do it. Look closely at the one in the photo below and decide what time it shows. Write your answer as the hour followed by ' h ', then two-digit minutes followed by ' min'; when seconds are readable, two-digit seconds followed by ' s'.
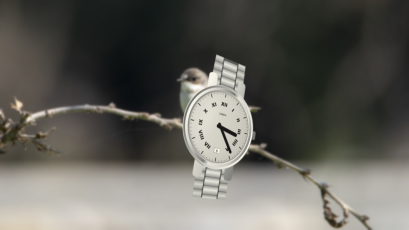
3 h 24 min
